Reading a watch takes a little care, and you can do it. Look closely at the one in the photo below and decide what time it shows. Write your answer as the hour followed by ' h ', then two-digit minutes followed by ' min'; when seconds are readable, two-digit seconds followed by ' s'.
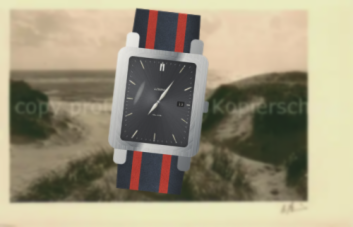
7 h 05 min
